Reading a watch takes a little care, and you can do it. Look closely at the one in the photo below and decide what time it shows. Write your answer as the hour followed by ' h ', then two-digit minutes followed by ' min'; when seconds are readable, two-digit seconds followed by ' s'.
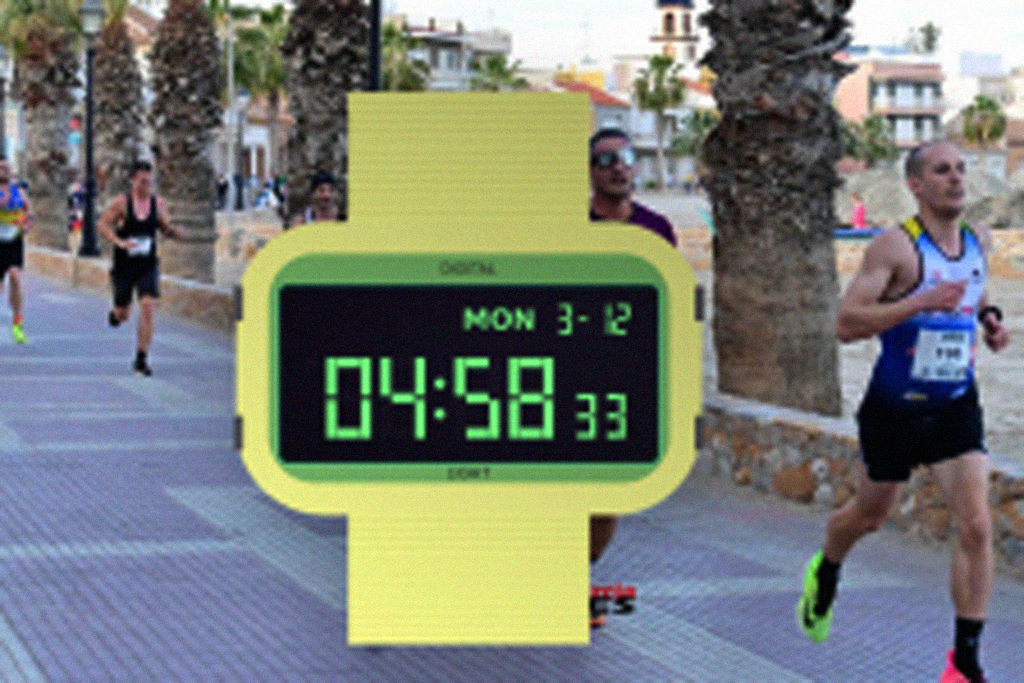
4 h 58 min 33 s
